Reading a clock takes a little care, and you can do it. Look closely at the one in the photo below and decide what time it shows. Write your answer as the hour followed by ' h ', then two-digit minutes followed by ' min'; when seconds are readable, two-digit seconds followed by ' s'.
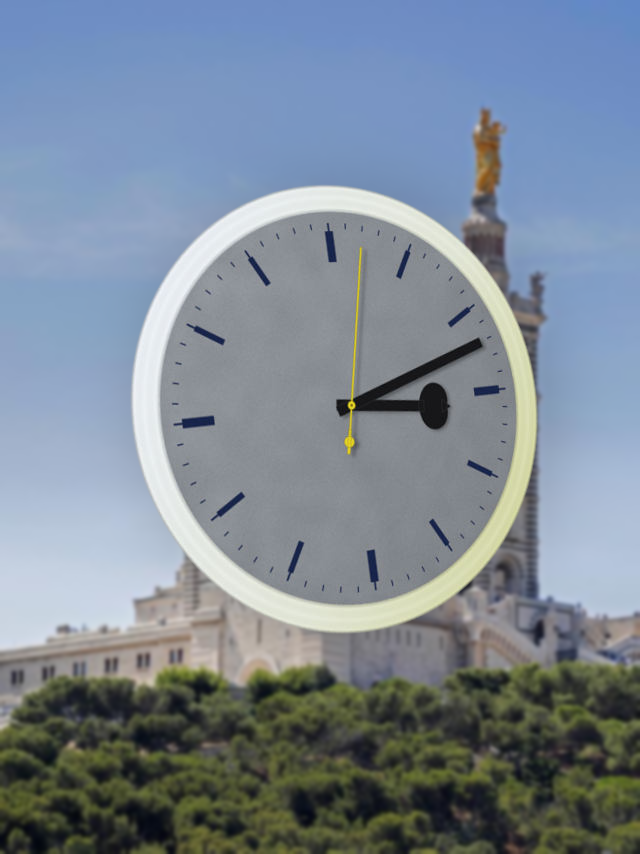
3 h 12 min 02 s
